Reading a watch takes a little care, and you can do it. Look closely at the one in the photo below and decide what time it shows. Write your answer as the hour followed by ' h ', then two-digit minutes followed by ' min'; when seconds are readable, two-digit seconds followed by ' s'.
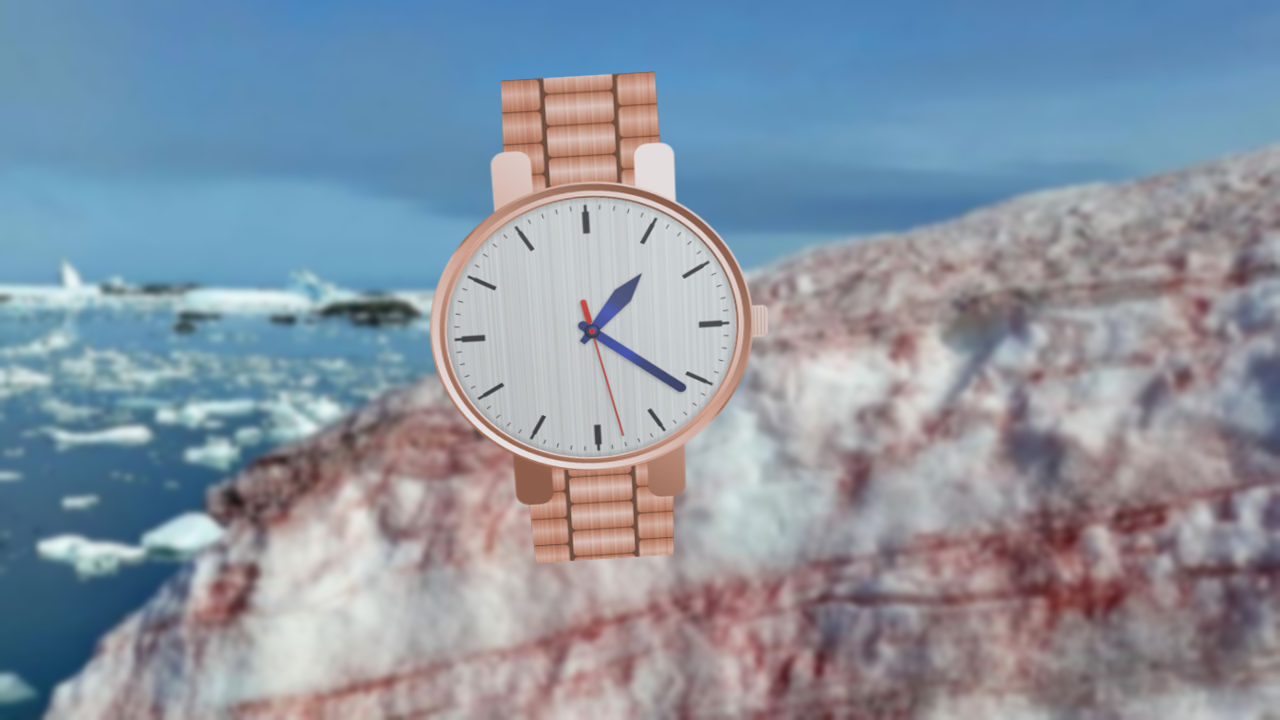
1 h 21 min 28 s
